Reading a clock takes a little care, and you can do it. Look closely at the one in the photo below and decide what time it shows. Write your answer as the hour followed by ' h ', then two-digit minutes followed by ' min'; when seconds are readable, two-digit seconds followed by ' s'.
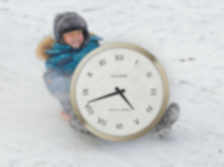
4 h 42 min
